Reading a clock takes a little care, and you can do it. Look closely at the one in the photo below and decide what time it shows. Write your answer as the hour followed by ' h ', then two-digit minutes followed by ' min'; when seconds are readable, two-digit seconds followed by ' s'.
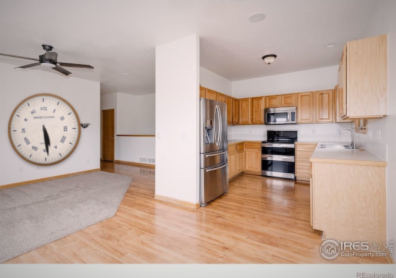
5 h 29 min
